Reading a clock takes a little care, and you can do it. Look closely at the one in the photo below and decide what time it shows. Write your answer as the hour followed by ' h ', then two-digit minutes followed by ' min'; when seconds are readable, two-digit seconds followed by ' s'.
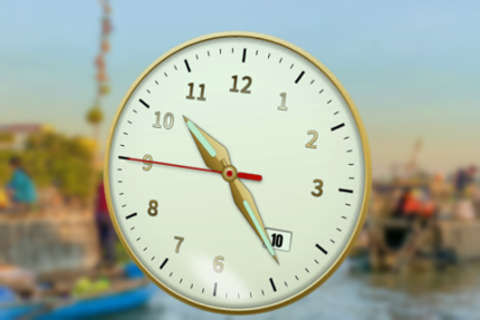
10 h 23 min 45 s
